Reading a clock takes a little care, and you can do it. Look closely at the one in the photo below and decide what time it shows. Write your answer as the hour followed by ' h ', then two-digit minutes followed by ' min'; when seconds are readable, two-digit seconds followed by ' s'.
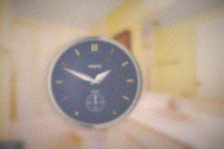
1 h 49 min
